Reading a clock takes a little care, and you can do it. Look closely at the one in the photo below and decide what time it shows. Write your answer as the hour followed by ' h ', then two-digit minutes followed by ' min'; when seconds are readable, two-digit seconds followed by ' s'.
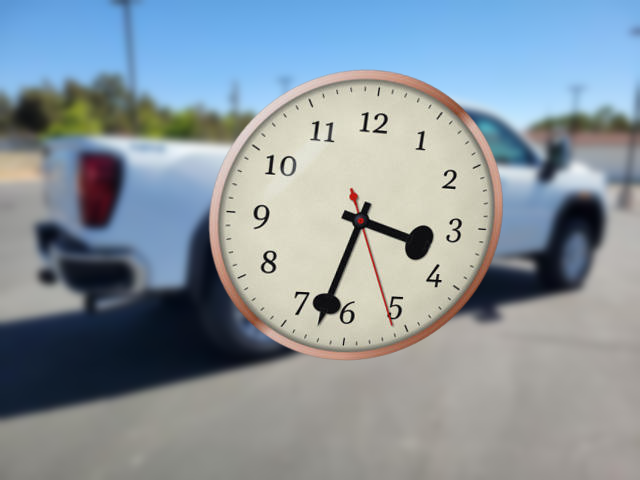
3 h 32 min 26 s
